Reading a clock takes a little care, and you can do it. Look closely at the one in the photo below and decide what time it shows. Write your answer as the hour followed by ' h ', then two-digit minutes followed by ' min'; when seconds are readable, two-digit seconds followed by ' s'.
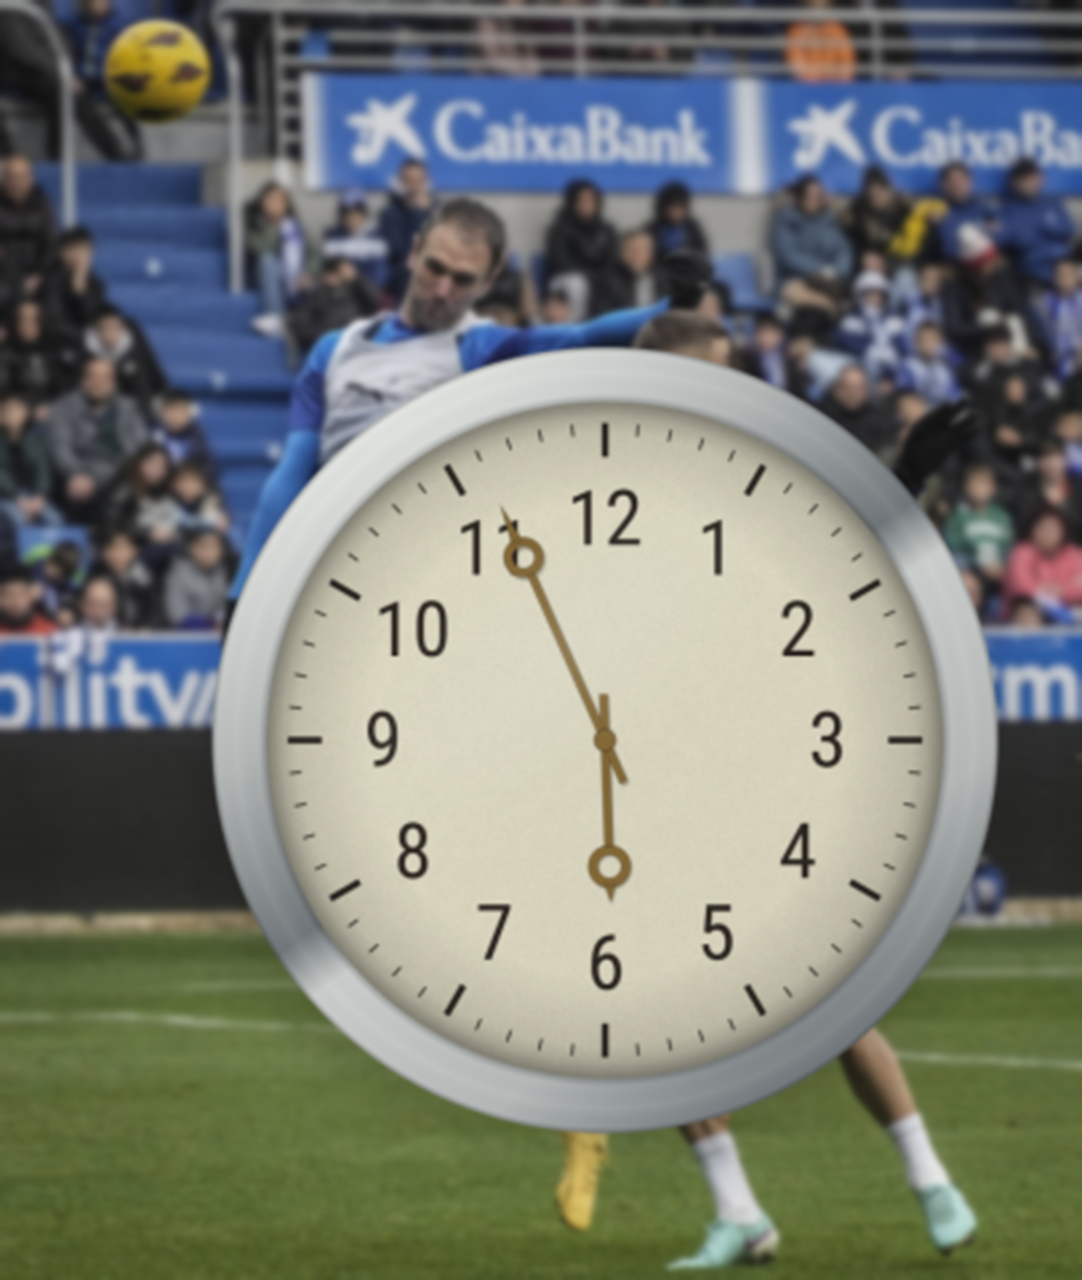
5 h 56 min
